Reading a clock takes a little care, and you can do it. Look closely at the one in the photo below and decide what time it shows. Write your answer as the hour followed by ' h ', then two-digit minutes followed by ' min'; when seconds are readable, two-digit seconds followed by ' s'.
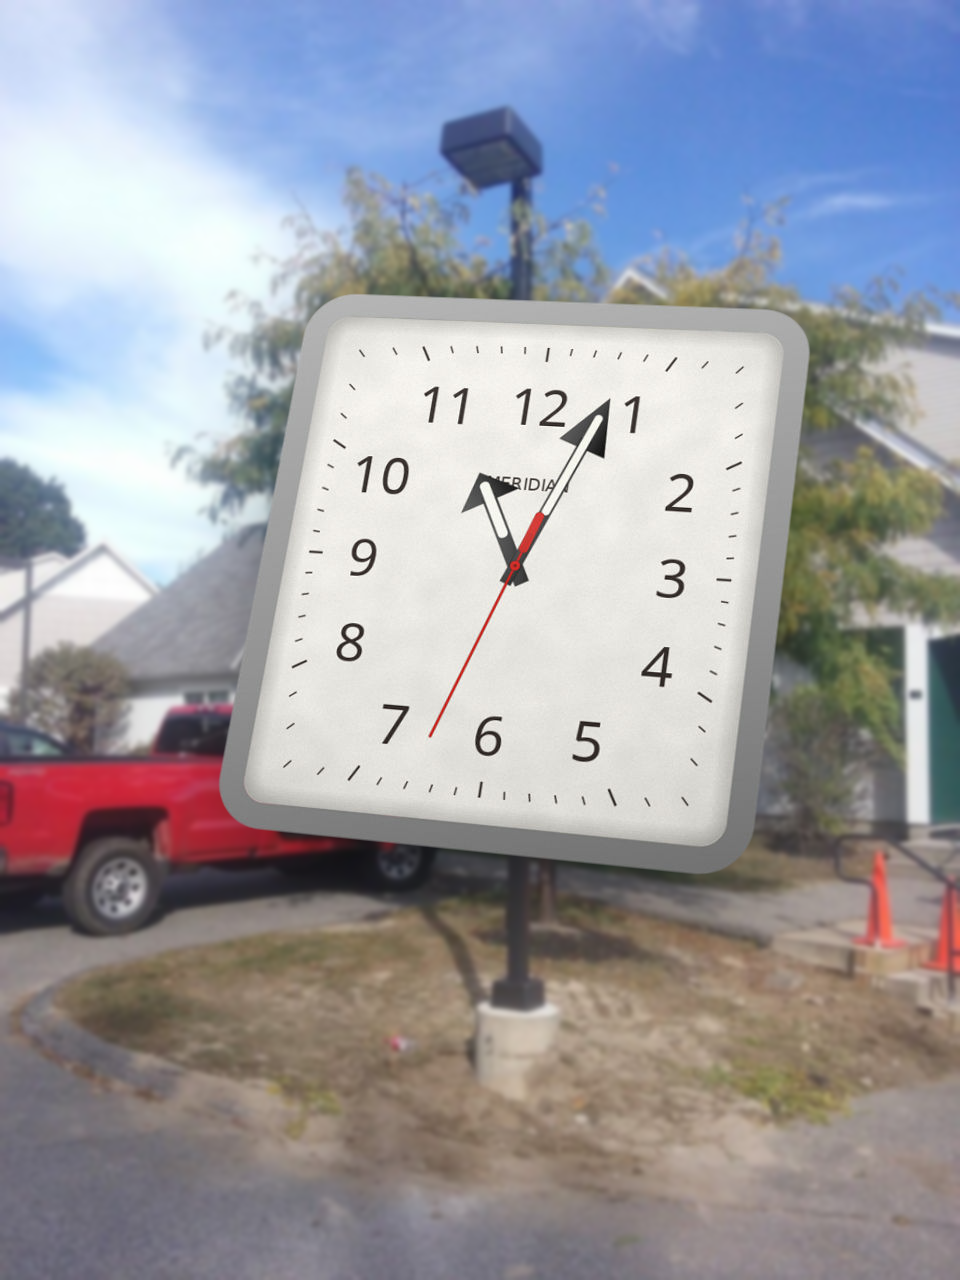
11 h 03 min 33 s
